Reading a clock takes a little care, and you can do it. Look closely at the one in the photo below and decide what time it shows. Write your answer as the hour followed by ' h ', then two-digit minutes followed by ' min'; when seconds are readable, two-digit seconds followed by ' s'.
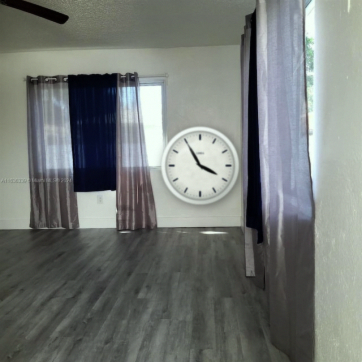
3 h 55 min
